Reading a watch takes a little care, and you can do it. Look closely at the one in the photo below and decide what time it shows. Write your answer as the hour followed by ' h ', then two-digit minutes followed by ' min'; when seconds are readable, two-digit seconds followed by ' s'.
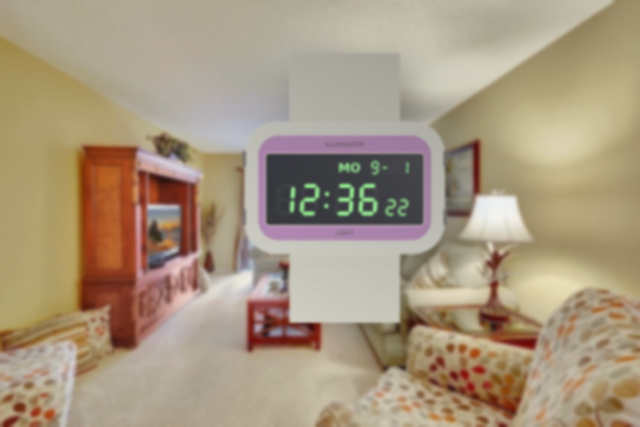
12 h 36 min 22 s
